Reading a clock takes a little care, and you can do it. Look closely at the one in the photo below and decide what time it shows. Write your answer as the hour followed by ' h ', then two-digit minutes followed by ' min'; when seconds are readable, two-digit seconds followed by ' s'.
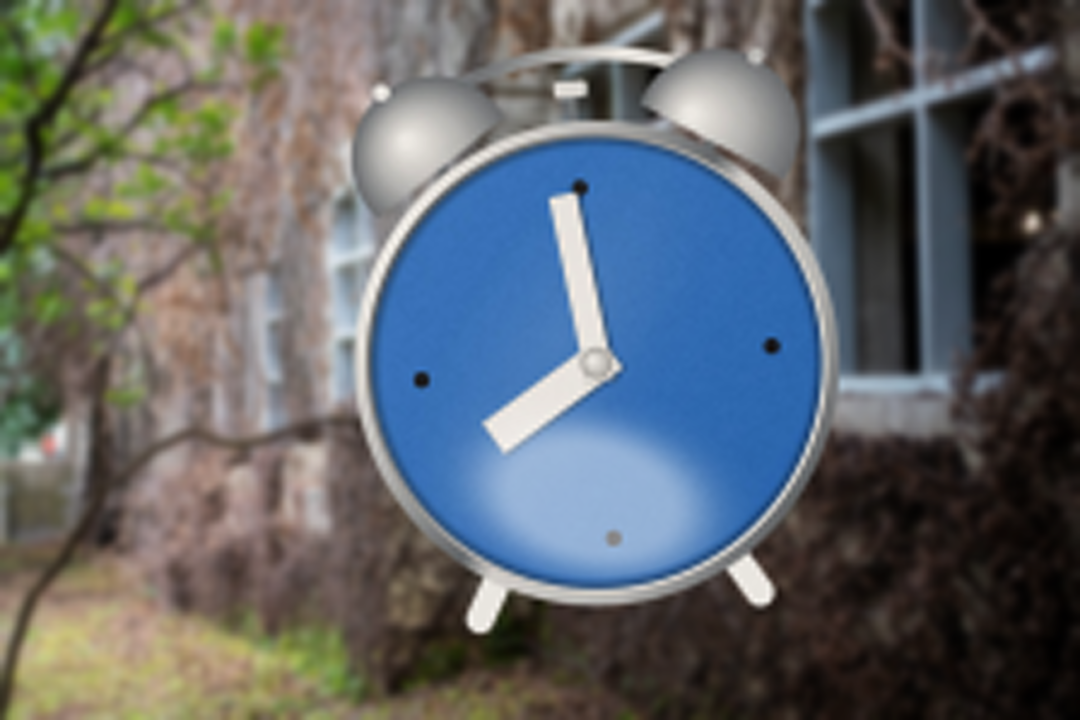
7 h 59 min
